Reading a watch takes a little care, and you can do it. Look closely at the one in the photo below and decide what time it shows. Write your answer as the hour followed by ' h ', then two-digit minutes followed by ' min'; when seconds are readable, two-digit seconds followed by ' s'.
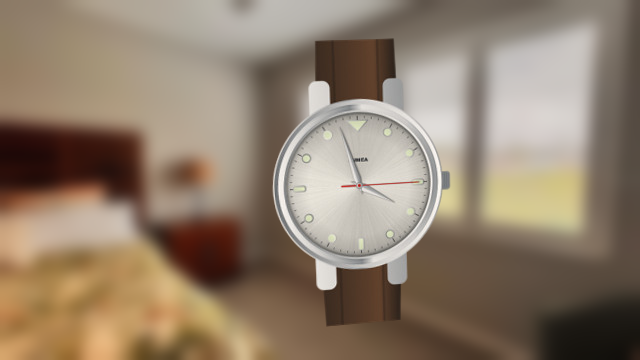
3 h 57 min 15 s
